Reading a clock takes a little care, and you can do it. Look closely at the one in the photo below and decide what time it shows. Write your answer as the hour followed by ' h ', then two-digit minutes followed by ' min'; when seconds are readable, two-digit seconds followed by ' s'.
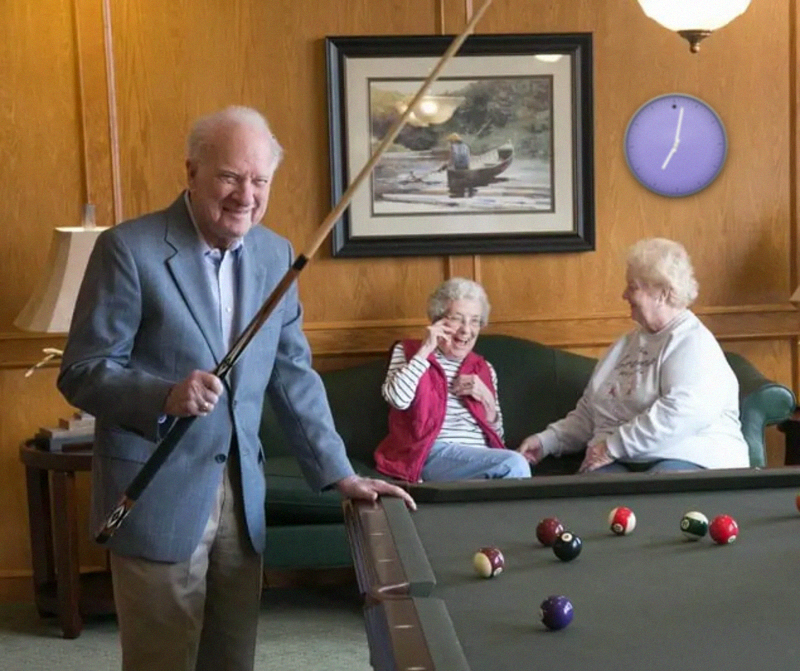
7 h 02 min
